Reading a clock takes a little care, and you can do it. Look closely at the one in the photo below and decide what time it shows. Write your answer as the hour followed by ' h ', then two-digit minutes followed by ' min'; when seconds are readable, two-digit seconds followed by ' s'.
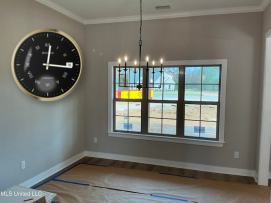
12 h 16 min
